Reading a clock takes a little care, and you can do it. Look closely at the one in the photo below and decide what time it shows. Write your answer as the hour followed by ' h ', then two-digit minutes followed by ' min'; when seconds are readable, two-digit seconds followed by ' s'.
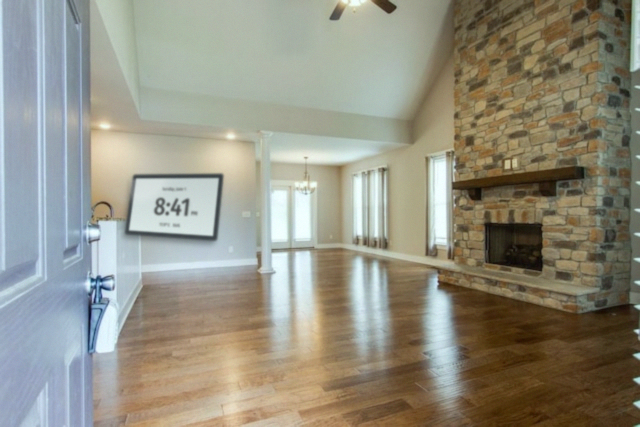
8 h 41 min
